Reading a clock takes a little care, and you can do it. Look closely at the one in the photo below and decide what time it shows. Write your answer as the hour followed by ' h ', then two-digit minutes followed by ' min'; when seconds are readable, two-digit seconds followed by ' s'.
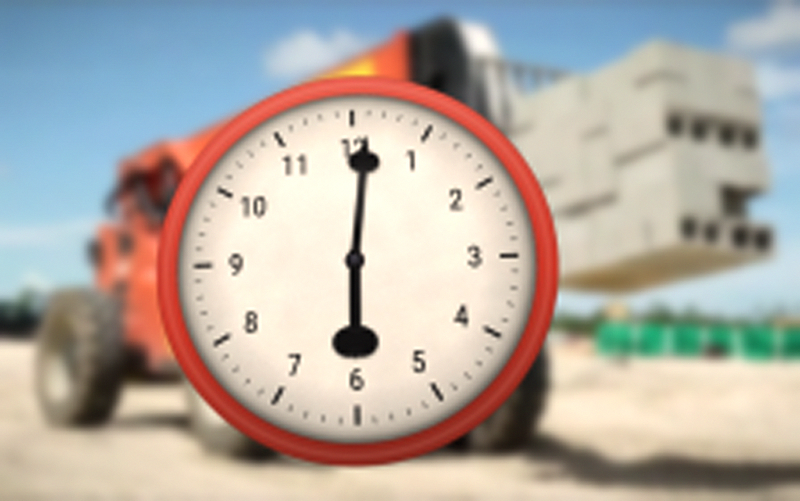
6 h 01 min
